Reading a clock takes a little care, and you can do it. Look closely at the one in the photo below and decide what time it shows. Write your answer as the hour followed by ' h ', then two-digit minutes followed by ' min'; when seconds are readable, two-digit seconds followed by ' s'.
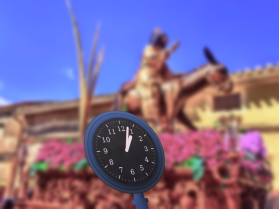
1 h 03 min
